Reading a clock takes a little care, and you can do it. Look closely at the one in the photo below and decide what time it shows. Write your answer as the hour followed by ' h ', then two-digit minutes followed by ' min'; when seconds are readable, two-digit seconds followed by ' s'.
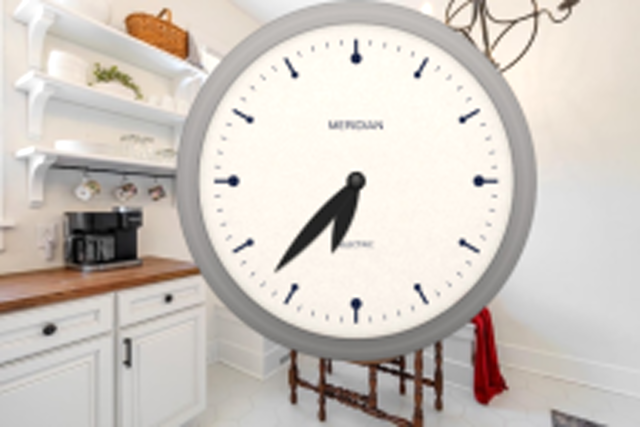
6 h 37 min
